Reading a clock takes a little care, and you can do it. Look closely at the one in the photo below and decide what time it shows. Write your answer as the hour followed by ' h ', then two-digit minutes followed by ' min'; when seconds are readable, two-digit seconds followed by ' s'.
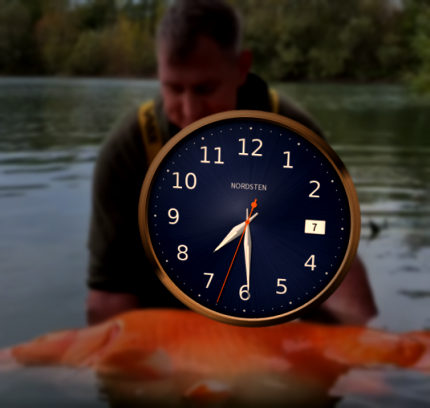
7 h 29 min 33 s
